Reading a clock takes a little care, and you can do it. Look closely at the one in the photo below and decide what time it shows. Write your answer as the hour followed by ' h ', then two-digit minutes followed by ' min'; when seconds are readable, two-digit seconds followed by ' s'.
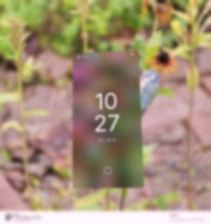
10 h 27 min
